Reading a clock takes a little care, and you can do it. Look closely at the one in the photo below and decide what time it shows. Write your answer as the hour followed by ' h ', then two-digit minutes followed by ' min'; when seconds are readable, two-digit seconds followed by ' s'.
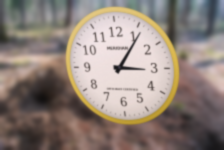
3 h 06 min
